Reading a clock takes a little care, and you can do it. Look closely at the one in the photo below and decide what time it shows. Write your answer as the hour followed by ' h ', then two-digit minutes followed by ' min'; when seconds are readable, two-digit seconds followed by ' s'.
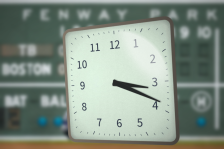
3 h 19 min
